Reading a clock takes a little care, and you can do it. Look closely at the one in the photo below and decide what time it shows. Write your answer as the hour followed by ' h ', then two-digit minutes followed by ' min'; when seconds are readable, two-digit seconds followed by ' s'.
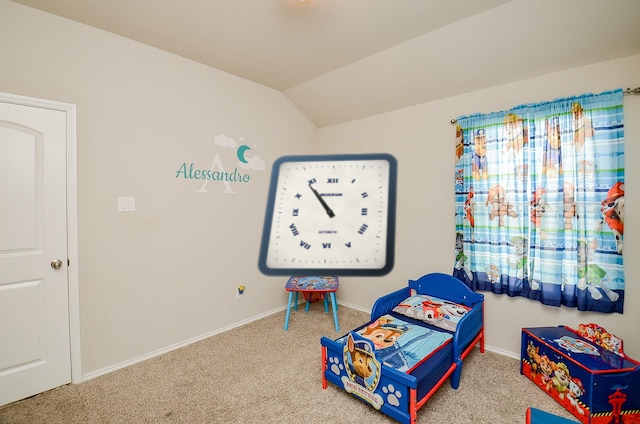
10 h 54 min
